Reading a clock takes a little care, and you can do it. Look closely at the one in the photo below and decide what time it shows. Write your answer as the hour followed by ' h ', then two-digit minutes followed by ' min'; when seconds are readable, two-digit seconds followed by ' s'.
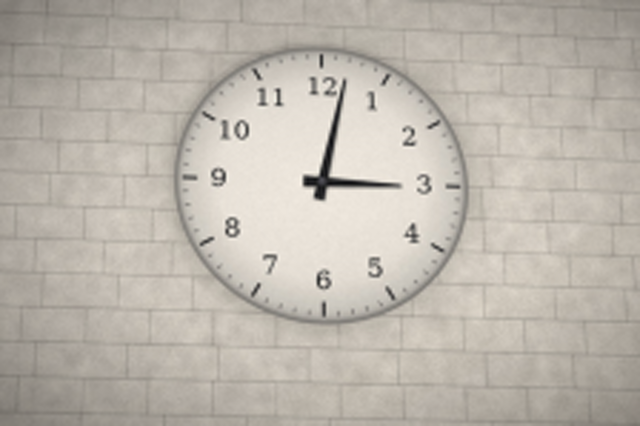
3 h 02 min
